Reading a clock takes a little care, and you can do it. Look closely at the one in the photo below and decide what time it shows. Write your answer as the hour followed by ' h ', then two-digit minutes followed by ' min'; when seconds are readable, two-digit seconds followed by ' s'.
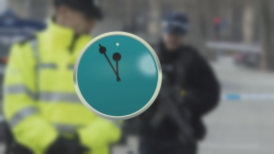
11 h 55 min
